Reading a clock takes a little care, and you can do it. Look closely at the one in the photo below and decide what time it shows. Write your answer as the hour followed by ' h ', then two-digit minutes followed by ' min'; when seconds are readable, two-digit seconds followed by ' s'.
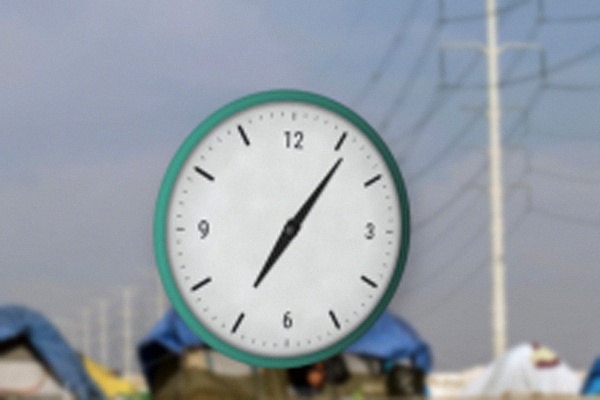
7 h 06 min
